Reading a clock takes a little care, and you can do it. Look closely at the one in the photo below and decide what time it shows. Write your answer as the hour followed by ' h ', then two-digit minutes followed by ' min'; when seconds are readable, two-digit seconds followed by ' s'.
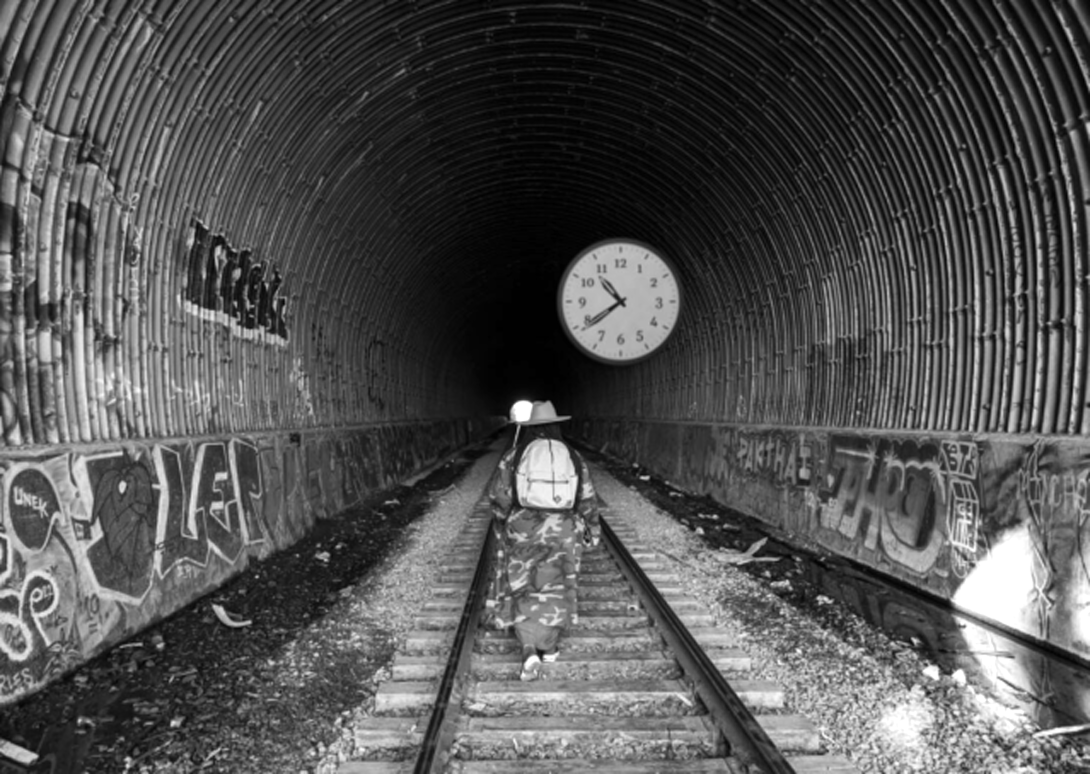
10 h 39 min
